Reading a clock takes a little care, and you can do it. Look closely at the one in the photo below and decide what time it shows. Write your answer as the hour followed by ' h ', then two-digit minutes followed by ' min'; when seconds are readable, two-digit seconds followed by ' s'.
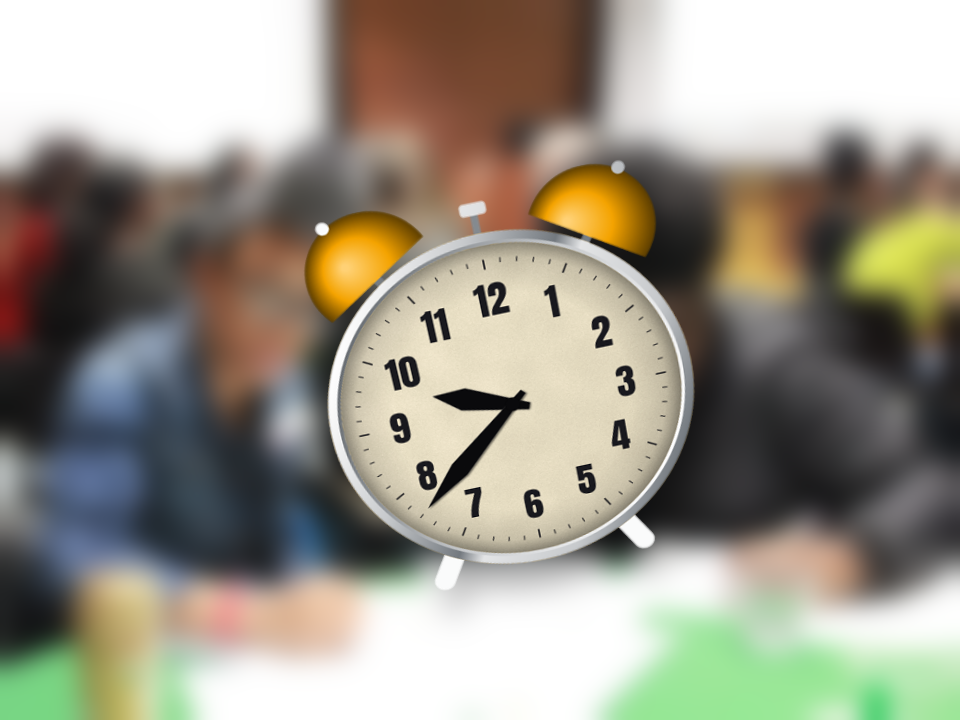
9 h 38 min
